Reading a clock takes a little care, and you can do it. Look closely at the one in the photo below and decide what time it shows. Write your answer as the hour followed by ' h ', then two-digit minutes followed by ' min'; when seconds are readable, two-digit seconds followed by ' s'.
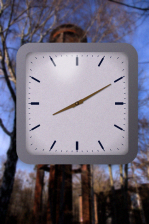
8 h 10 min
